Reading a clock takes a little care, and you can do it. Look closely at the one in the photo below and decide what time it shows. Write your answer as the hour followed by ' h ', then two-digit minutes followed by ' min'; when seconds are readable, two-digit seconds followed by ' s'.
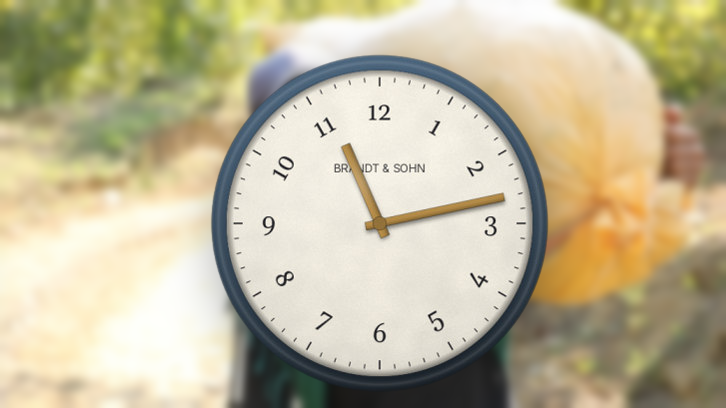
11 h 13 min
